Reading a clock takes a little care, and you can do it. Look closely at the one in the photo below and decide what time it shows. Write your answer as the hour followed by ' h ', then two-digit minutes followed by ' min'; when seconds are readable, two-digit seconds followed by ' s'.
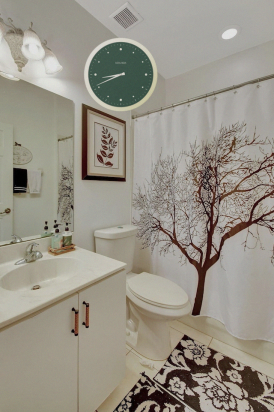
8 h 41 min
